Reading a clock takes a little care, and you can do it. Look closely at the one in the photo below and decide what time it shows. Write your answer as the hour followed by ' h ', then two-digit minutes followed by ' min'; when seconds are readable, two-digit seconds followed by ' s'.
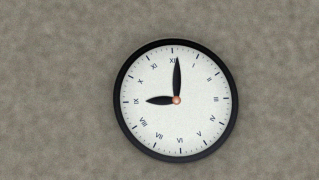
9 h 01 min
